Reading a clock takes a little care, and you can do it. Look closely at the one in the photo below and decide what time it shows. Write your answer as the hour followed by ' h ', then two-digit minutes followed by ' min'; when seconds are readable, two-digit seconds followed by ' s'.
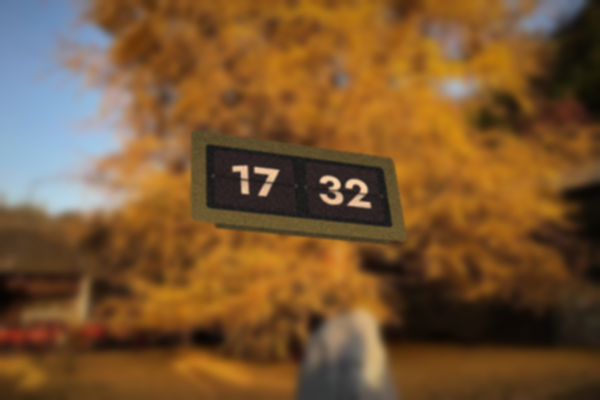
17 h 32 min
